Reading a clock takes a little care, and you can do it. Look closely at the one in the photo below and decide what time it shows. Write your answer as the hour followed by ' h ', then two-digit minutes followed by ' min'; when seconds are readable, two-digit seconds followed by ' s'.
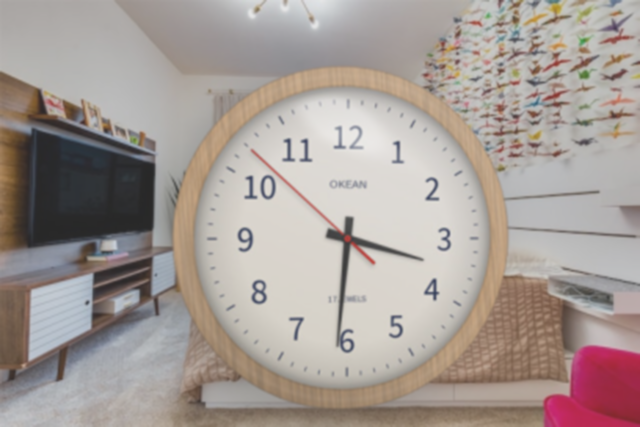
3 h 30 min 52 s
